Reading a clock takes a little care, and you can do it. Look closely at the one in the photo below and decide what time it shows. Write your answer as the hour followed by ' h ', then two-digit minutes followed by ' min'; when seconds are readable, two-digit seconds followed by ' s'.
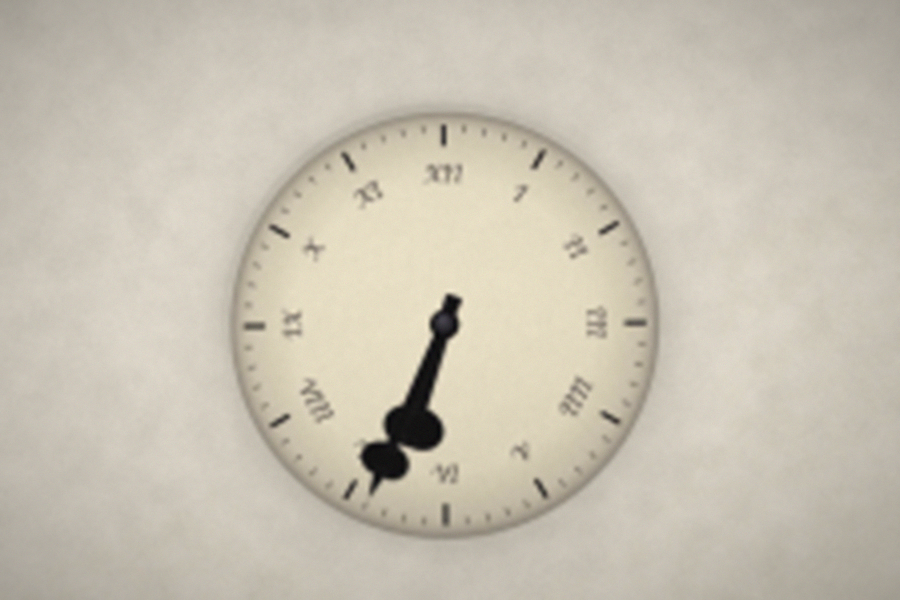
6 h 34 min
